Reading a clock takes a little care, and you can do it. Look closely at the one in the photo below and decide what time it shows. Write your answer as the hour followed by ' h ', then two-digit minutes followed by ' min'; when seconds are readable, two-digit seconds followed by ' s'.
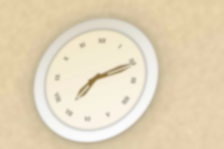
7 h 11 min
